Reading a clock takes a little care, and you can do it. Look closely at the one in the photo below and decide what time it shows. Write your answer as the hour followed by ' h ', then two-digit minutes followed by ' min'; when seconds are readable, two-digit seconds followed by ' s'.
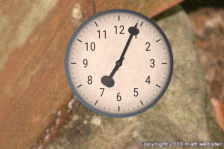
7 h 04 min
